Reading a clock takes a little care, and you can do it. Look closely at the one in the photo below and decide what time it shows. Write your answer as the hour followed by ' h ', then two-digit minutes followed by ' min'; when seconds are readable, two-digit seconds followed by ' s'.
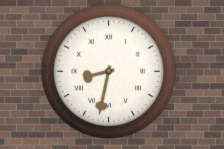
8 h 32 min
